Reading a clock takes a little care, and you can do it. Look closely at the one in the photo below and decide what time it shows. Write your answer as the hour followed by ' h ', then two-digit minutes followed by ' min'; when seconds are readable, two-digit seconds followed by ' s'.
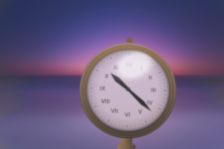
10 h 22 min
